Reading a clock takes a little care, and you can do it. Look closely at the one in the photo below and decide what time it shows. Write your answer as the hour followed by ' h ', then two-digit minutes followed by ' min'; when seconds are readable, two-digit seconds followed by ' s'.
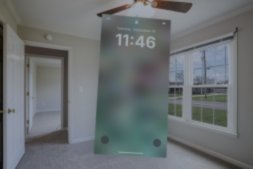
11 h 46 min
